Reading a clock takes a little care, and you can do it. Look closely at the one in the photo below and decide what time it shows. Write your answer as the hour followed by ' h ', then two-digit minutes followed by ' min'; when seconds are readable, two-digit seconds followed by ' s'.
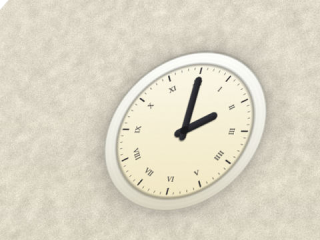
2 h 00 min
